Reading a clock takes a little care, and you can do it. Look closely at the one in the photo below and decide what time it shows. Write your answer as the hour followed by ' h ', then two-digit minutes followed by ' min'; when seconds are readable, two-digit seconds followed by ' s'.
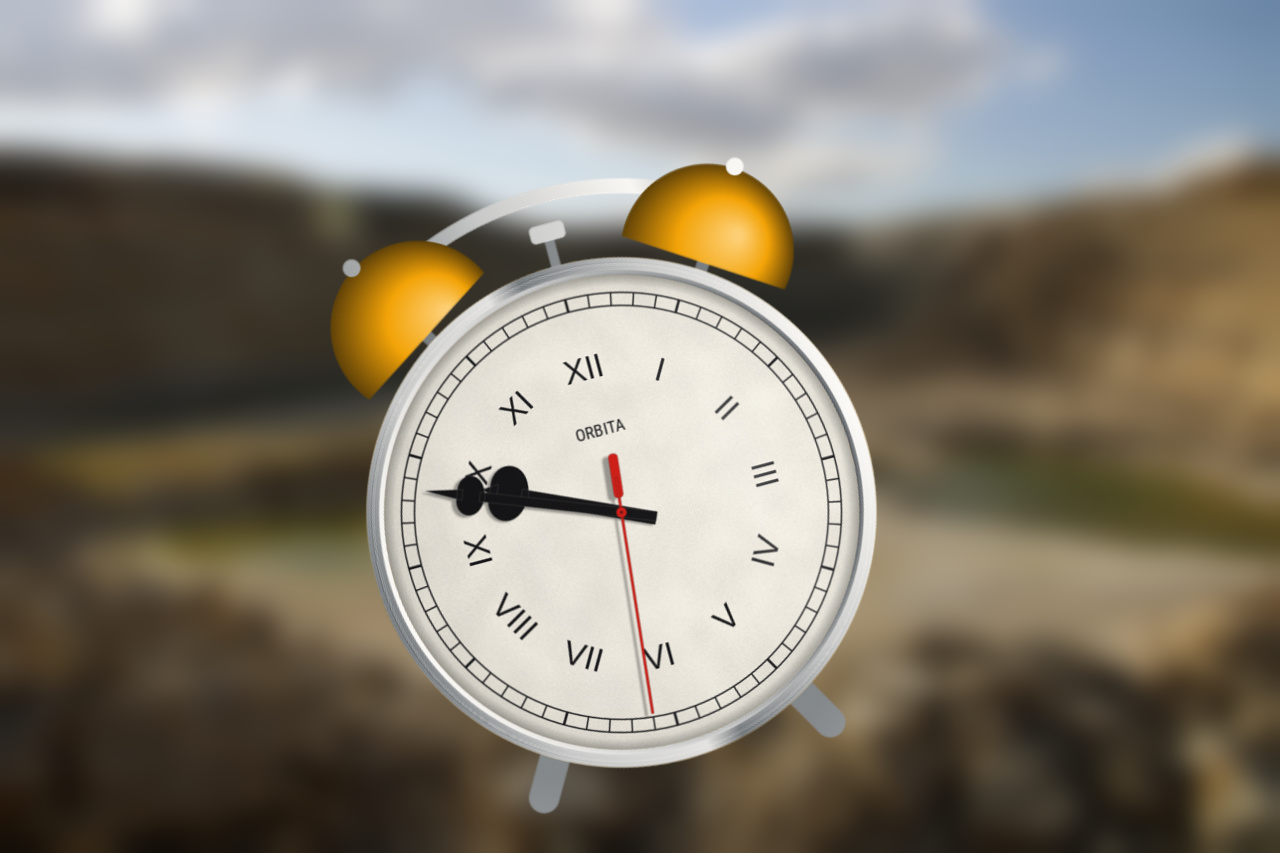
9 h 48 min 31 s
